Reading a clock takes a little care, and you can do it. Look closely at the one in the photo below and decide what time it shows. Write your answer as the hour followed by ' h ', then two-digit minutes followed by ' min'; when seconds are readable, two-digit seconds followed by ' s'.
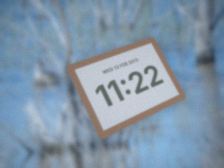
11 h 22 min
